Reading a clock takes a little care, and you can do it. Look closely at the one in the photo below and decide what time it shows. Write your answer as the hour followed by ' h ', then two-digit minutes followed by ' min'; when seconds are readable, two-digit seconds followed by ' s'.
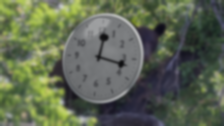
12 h 17 min
